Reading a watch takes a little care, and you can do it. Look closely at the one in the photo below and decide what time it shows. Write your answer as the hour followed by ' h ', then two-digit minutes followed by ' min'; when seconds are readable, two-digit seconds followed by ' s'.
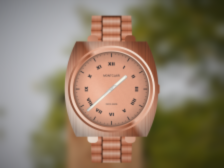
1 h 38 min
